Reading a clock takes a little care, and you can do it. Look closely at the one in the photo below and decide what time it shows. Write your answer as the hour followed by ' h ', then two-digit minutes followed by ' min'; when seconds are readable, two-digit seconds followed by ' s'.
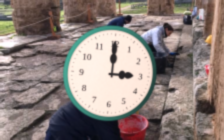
3 h 00 min
